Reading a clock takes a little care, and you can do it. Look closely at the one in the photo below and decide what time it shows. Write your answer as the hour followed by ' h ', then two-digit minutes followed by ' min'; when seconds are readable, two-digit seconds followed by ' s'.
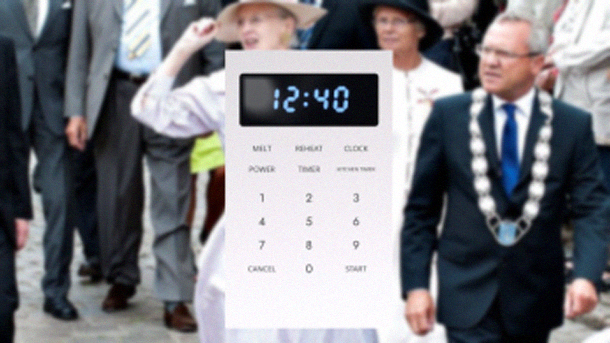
12 h 40 min
